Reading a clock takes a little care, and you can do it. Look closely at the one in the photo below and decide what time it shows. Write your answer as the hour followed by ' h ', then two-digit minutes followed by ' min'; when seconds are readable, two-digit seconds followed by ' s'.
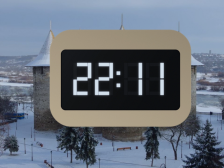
22 h 11 min
